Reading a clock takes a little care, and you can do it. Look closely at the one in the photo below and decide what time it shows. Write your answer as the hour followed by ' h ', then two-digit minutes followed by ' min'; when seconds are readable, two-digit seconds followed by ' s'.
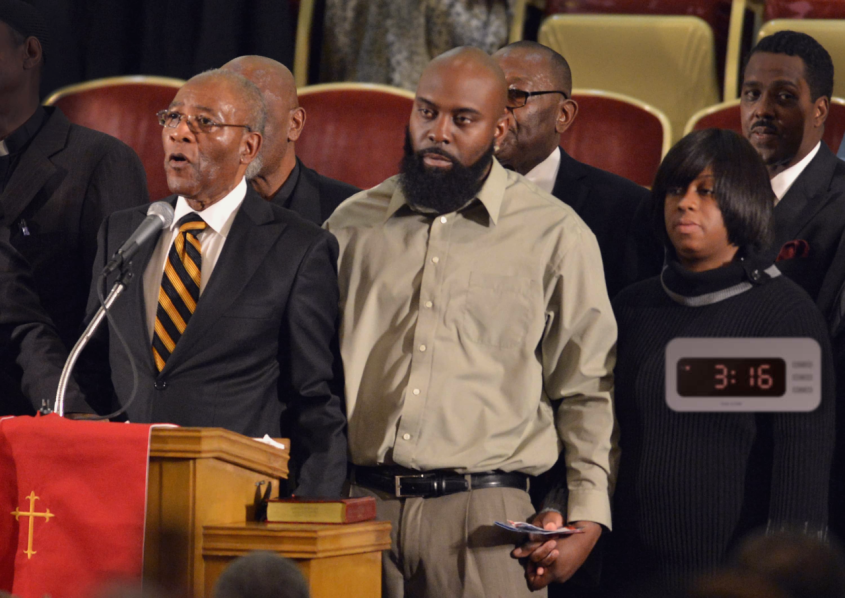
3 h 16 min
